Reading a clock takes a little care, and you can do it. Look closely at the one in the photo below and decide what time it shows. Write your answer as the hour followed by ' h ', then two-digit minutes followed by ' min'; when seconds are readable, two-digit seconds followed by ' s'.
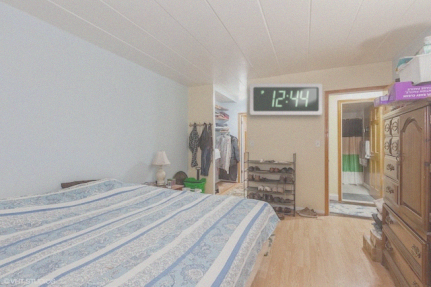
12 h 44 min
